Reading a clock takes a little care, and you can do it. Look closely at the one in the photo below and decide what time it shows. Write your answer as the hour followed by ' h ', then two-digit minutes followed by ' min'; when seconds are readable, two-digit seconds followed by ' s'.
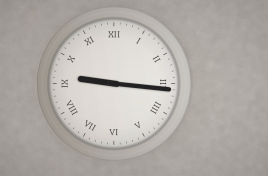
9 h 16 min
